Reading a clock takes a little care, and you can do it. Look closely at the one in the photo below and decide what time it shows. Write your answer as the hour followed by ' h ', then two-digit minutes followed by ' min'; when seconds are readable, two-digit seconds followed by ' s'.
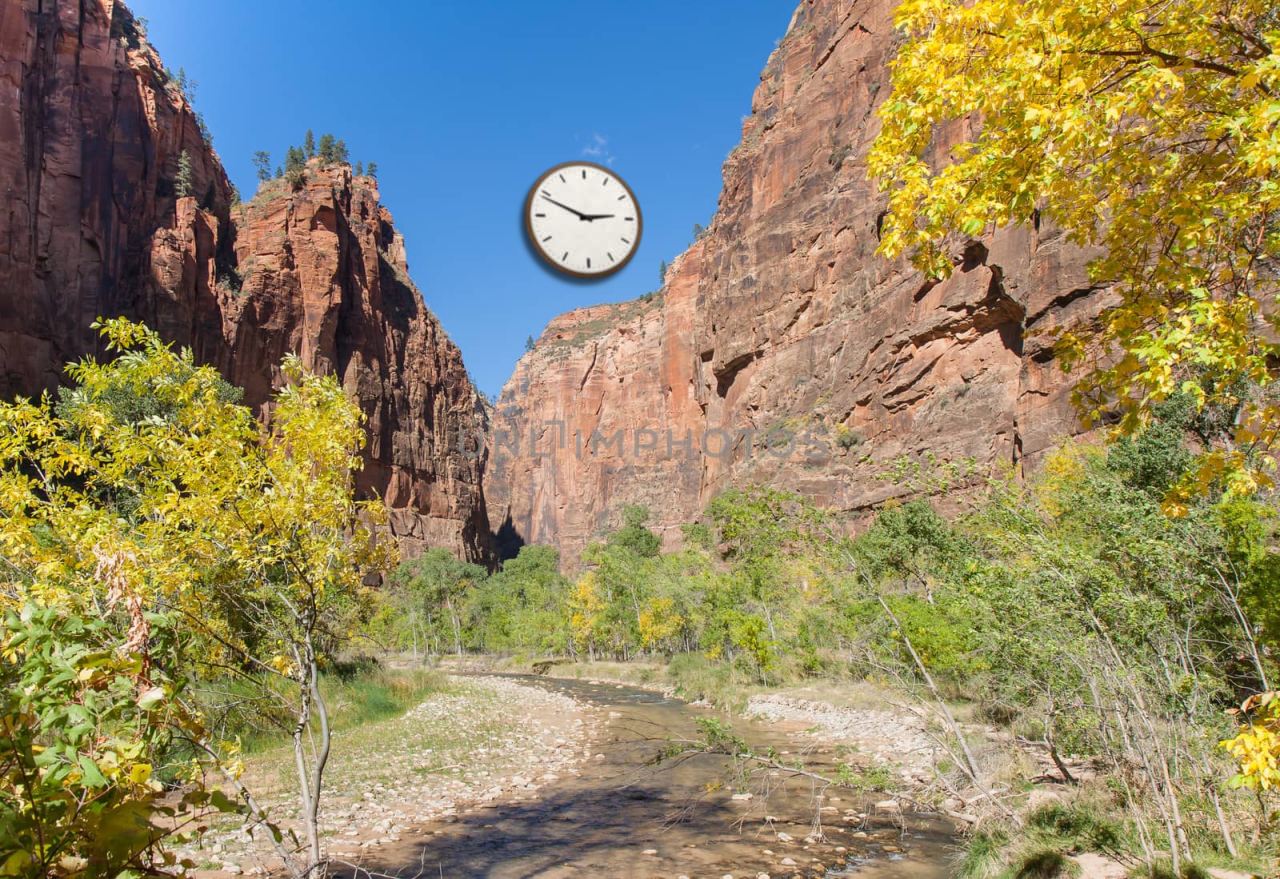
2 h 49 min
